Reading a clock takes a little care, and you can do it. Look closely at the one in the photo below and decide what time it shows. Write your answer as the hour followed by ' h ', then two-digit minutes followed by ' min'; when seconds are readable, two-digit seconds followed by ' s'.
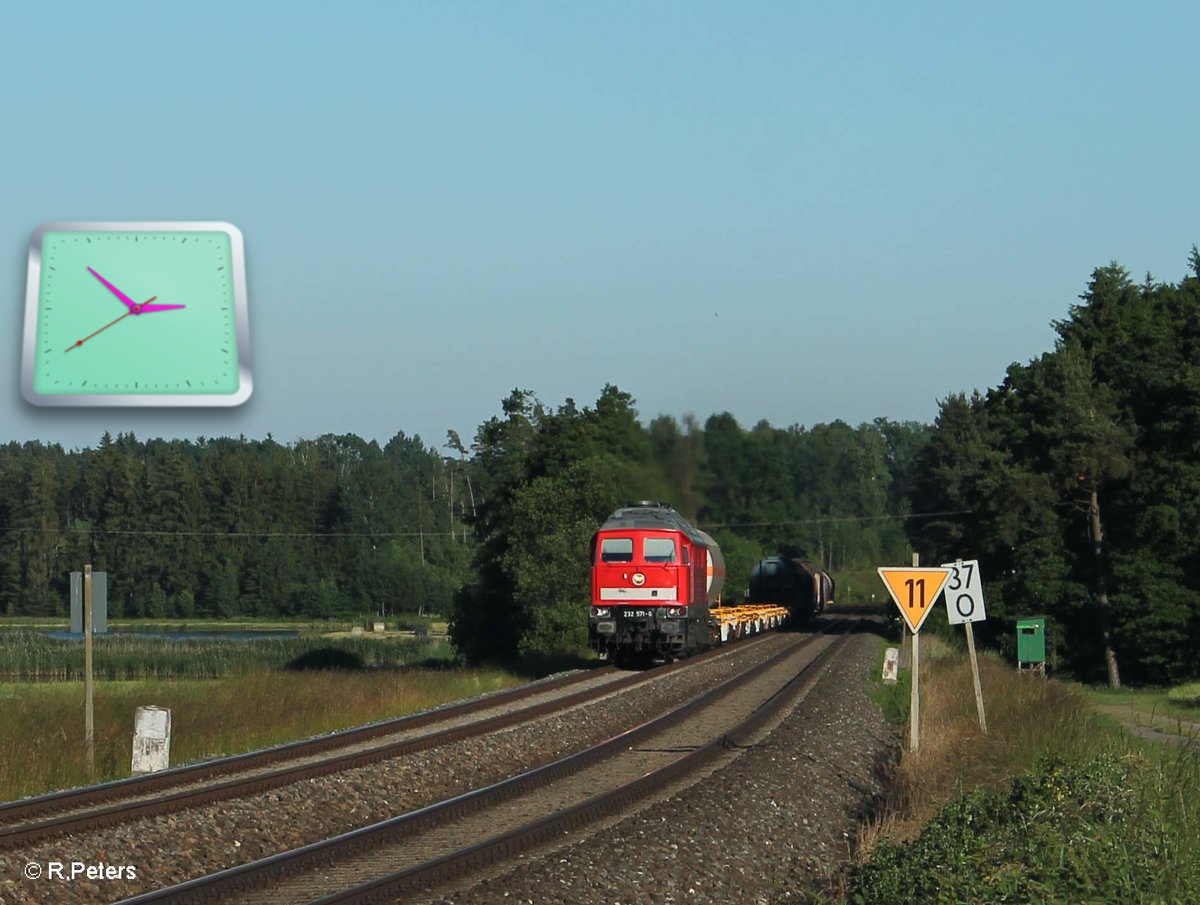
2 h 52 min 39 s
